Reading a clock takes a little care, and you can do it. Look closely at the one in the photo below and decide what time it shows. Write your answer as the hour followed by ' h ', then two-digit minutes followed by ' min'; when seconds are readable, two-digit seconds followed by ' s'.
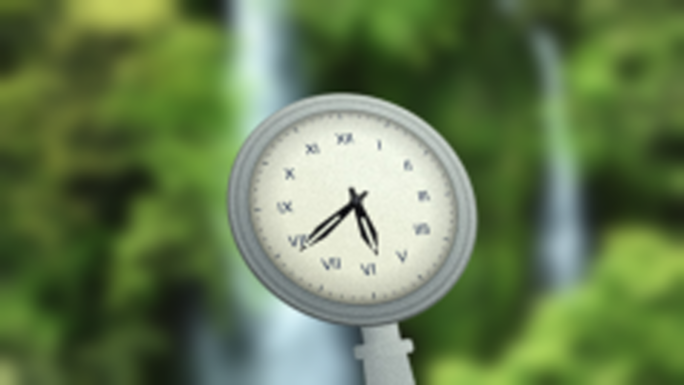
5 h 39 min
